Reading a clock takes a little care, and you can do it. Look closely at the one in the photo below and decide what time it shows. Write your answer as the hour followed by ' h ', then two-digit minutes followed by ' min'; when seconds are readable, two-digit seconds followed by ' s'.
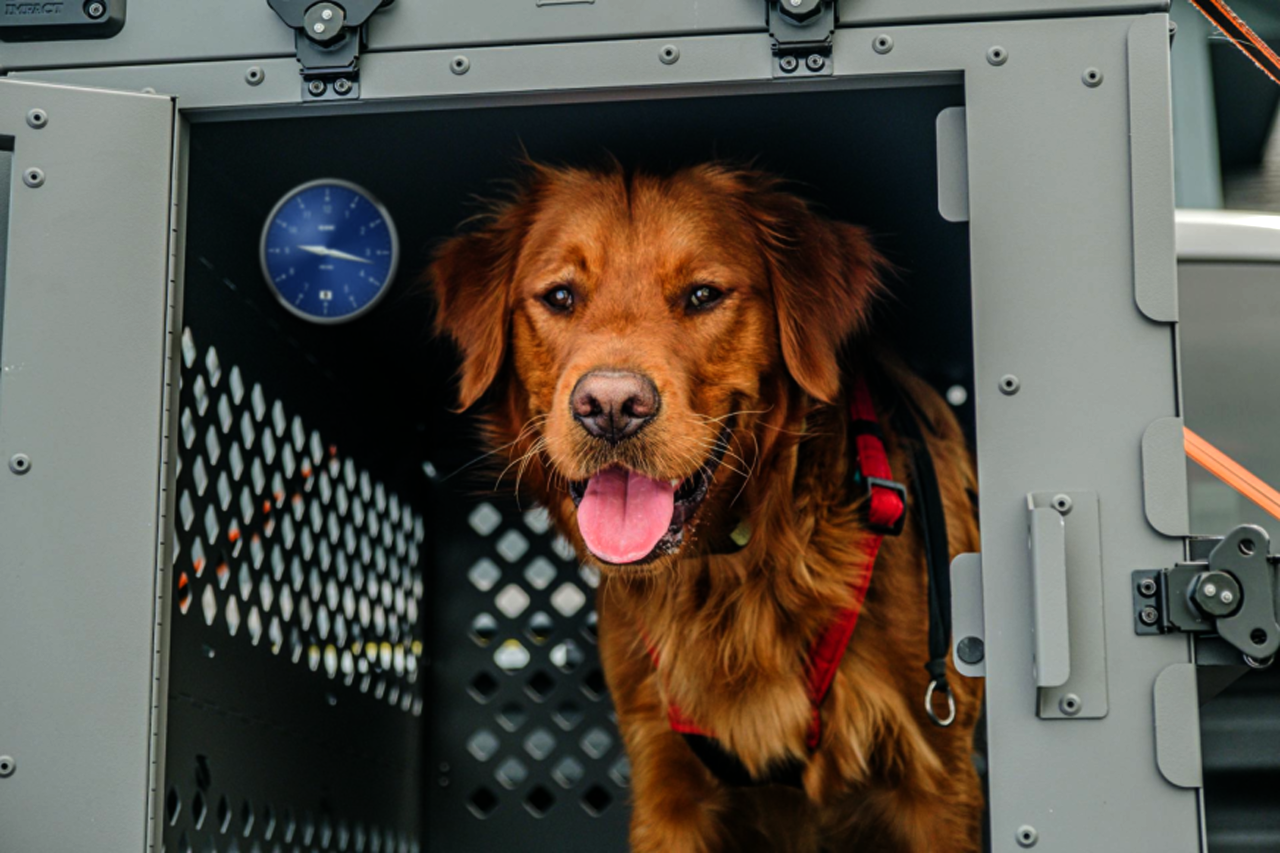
9 h 17 min
